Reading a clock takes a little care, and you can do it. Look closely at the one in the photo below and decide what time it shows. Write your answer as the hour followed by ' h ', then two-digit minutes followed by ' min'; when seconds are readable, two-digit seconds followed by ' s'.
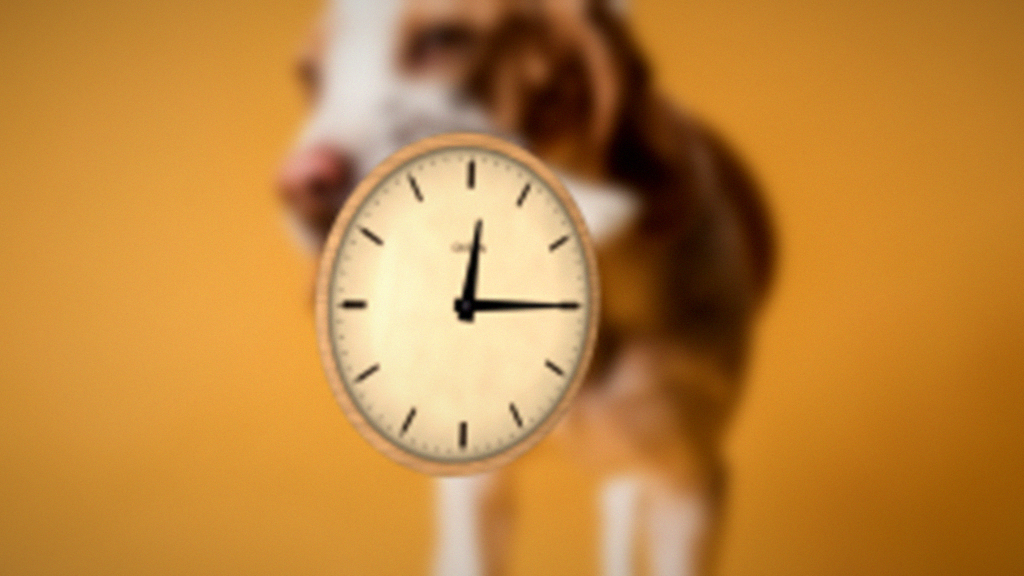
12 h 15 min
